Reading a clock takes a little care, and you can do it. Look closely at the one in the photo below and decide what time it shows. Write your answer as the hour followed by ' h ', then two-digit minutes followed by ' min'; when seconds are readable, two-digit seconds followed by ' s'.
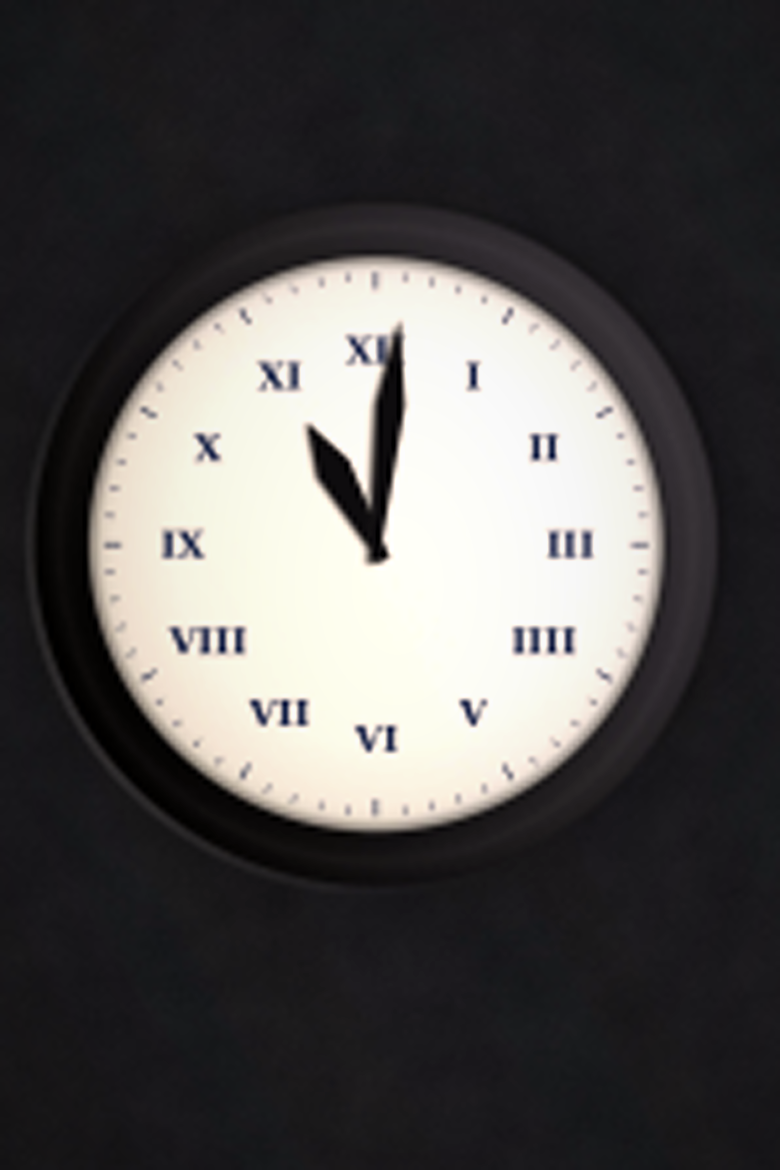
11 h 01 min
